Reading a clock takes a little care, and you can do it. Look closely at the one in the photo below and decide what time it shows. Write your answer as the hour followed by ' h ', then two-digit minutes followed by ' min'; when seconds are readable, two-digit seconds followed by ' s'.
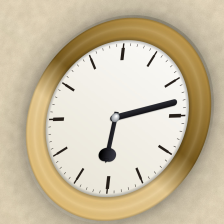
6 h 13 min
